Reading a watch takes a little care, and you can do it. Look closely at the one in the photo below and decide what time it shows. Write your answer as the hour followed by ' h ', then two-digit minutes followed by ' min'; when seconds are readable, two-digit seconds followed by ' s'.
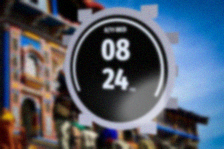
8 h 24 min
